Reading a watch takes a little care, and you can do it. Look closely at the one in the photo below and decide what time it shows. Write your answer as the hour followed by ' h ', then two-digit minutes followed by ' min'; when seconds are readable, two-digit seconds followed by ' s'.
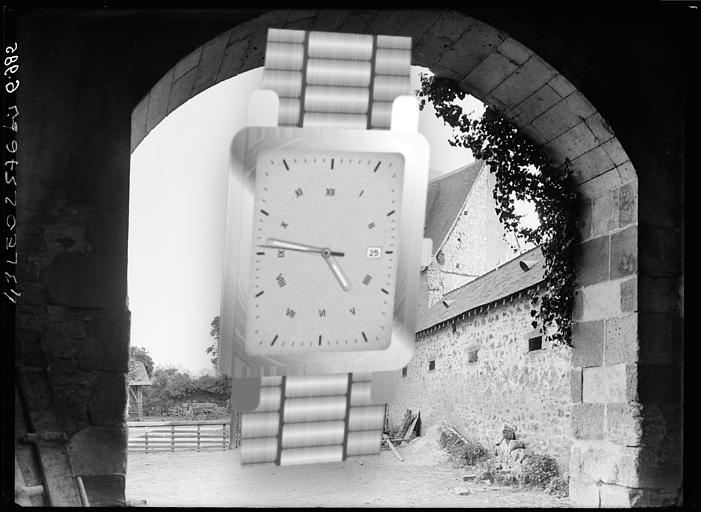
4 h 46 min 46 s
